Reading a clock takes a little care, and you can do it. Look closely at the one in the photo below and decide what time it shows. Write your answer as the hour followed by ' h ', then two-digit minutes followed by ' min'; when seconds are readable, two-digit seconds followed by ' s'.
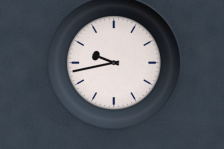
9 h 43 min
